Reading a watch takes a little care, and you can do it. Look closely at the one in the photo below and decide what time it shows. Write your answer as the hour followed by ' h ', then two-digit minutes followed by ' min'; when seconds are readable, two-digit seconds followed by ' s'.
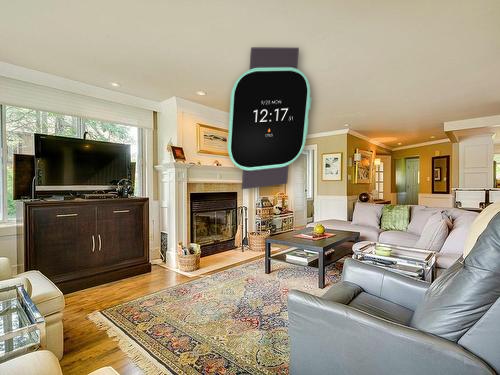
12 h 17 min
